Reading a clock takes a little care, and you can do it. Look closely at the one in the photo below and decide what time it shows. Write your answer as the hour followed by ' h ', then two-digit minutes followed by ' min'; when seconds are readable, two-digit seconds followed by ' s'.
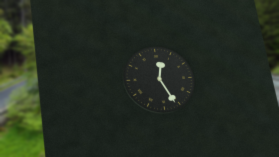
12 h 26 min
